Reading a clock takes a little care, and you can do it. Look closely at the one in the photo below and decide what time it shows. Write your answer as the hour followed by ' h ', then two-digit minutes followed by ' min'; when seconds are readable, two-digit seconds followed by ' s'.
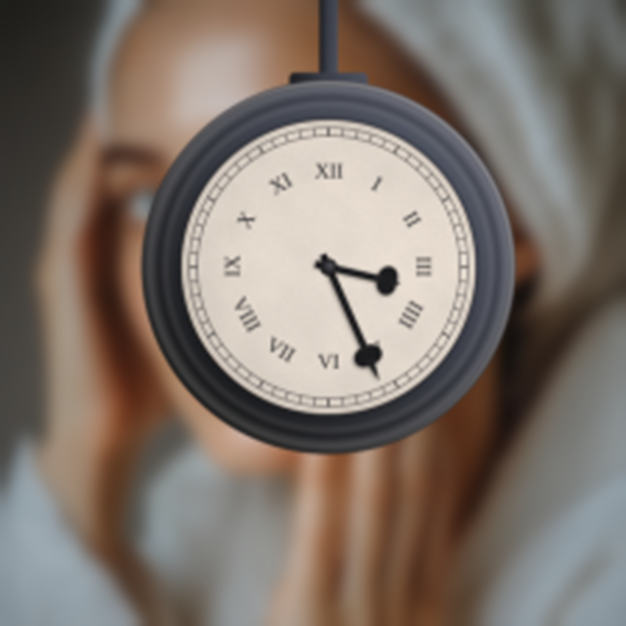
3 h 26 min
